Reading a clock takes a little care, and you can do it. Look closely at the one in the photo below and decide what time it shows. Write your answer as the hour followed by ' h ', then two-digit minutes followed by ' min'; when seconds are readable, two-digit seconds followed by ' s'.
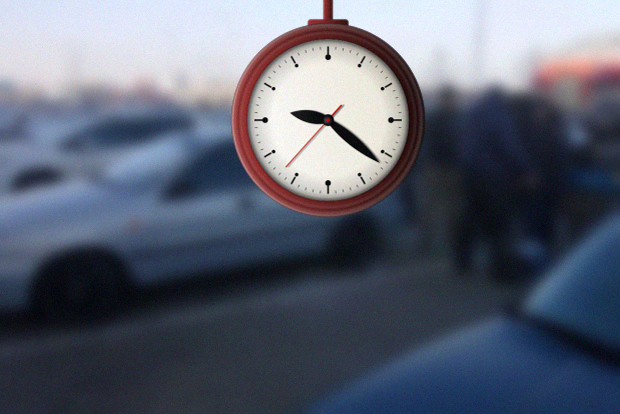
9 h 21 min 37 s
